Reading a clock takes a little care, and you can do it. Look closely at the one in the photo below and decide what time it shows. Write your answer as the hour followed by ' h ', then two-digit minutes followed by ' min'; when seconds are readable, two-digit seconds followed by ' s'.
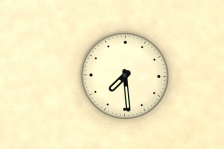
7 h 29 min
